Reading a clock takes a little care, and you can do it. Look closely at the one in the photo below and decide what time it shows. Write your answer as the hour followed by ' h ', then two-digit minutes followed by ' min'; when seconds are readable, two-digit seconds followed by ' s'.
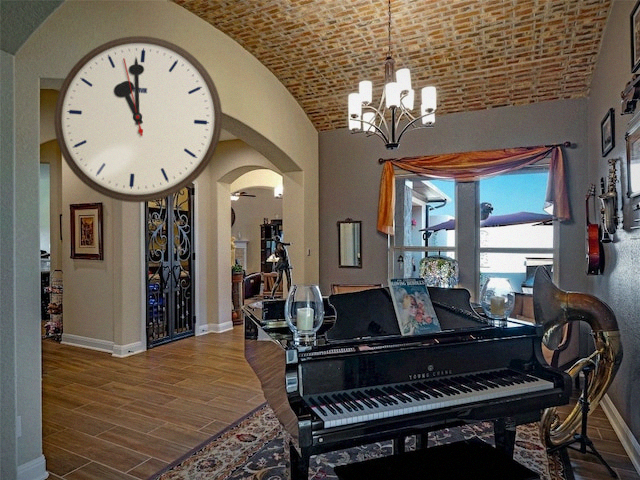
10 h 58 min 57 s
